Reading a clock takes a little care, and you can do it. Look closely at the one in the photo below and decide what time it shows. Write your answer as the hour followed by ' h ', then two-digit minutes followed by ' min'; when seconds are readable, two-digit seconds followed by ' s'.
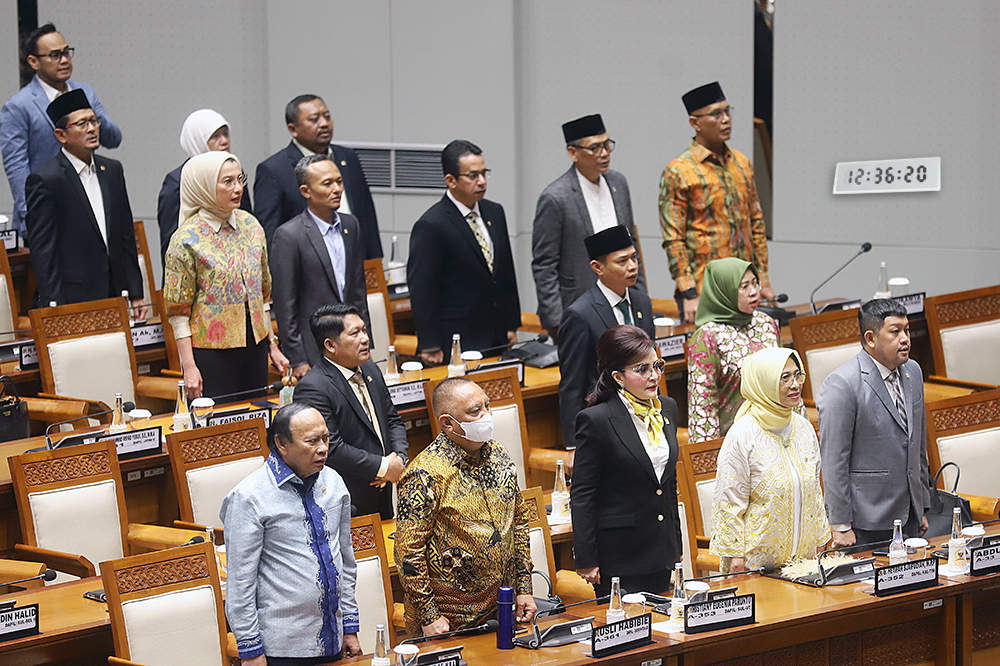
12 h 36 min 20 s
